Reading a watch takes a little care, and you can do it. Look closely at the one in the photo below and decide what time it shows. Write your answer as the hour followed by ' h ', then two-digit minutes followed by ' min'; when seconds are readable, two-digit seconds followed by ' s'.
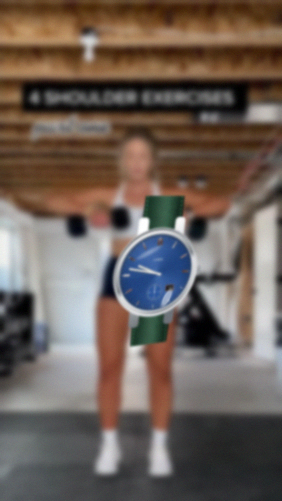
9 h 47 min
